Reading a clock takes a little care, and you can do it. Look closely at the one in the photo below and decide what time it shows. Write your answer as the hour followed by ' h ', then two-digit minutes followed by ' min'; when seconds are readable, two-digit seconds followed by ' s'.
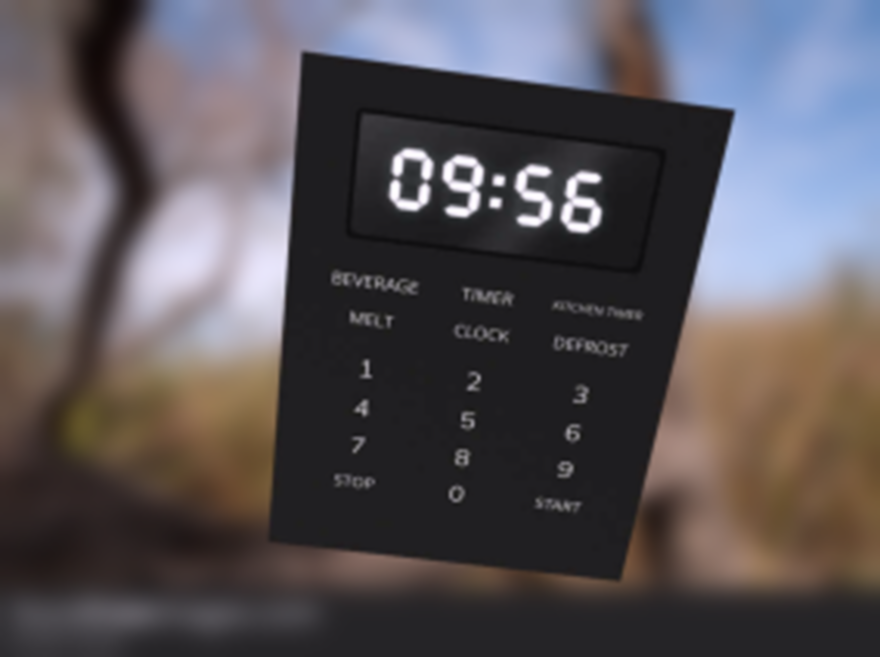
9 h 56 min
